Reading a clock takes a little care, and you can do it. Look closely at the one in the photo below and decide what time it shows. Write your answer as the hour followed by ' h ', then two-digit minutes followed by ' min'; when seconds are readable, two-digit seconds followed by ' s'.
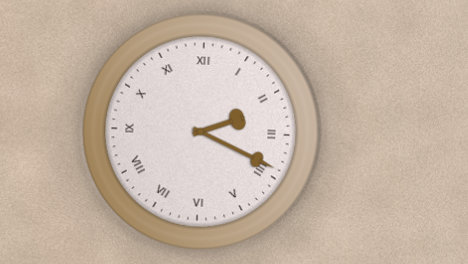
2 h 19 min
